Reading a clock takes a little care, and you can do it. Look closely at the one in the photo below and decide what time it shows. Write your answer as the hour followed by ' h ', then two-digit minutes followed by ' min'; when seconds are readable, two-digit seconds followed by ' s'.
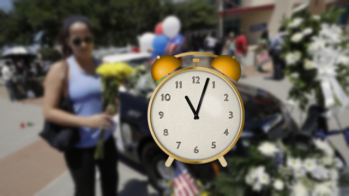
11 h 03 min
